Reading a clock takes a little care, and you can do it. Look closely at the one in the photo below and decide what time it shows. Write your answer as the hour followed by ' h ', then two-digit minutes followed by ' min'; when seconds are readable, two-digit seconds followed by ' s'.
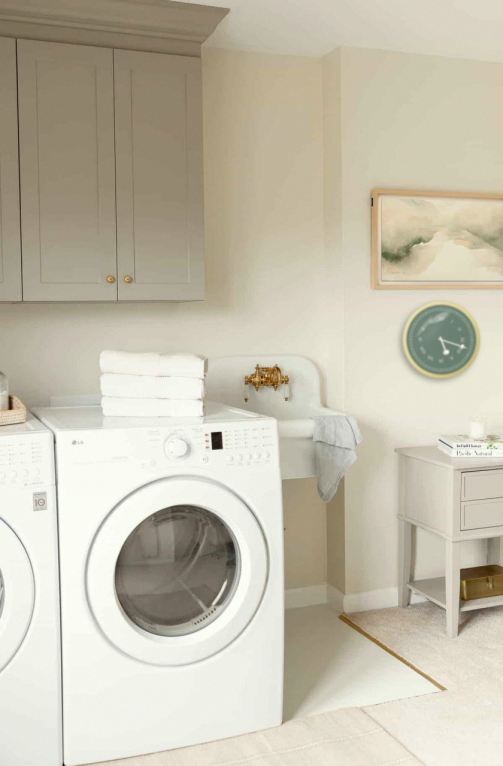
5 h 18 min
